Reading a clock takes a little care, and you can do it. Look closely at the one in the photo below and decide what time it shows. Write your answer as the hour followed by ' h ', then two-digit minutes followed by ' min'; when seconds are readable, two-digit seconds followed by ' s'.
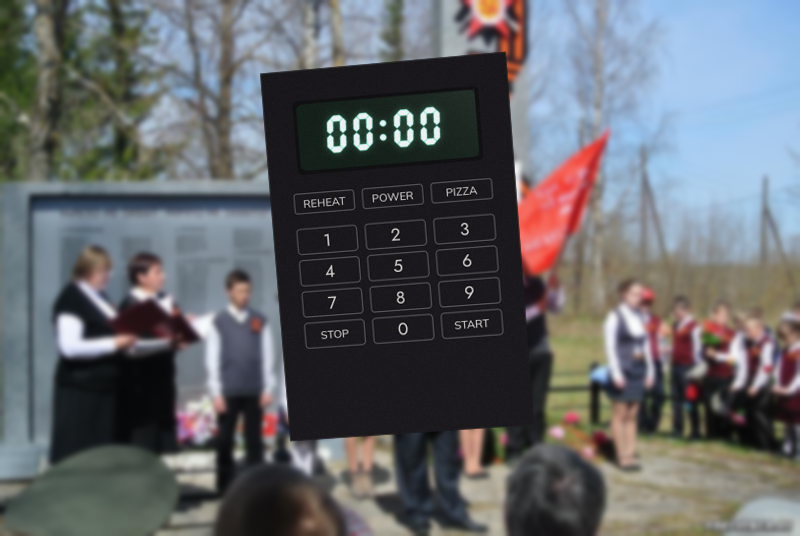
0 h 00 min
